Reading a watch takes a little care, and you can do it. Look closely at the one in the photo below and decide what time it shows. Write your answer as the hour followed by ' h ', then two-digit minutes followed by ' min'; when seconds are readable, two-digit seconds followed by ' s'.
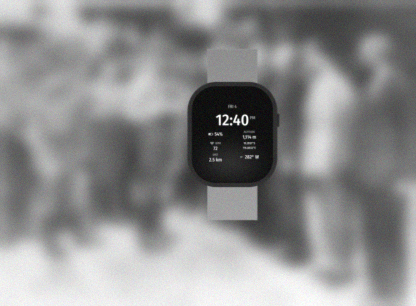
12 h 40 min
